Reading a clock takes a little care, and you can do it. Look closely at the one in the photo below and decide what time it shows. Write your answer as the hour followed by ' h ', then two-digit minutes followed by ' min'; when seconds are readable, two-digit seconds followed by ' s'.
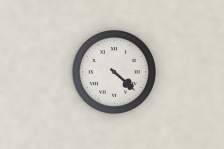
4 h 22 min
